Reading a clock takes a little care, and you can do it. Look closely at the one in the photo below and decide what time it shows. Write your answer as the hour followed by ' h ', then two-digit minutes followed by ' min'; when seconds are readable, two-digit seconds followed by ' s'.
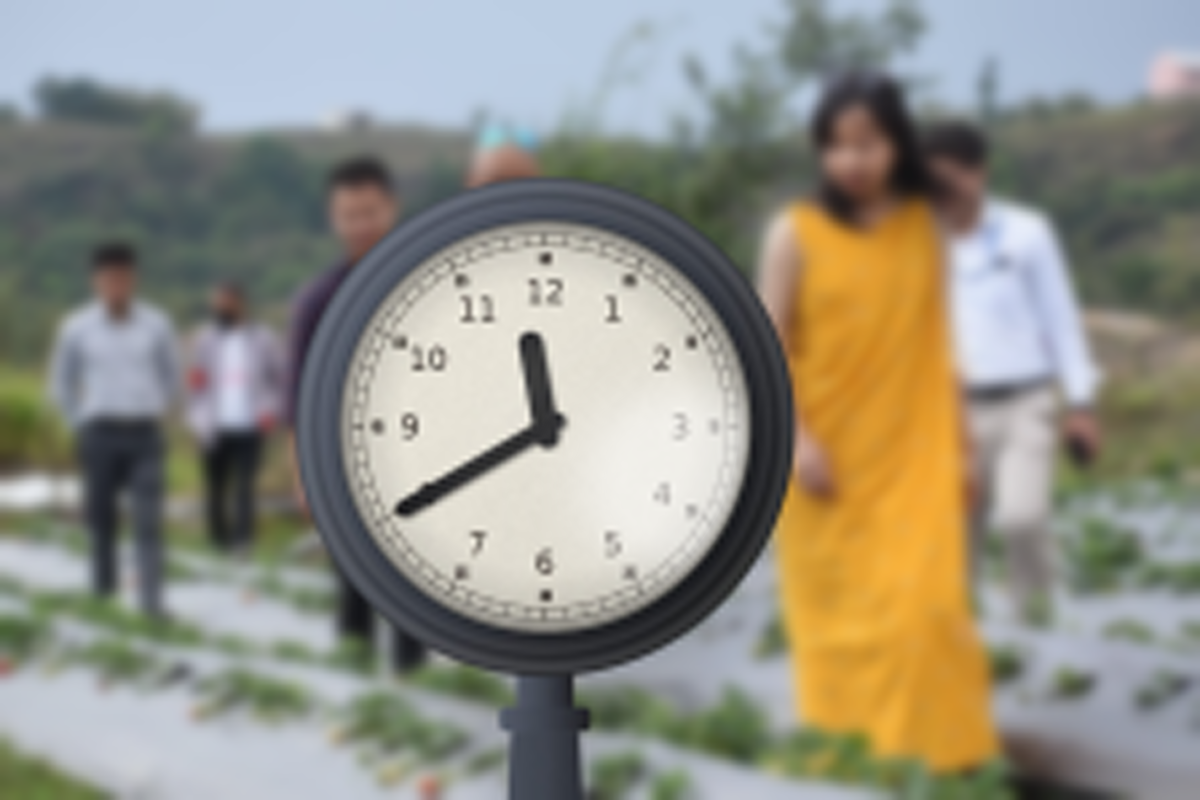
11 h 40 min
